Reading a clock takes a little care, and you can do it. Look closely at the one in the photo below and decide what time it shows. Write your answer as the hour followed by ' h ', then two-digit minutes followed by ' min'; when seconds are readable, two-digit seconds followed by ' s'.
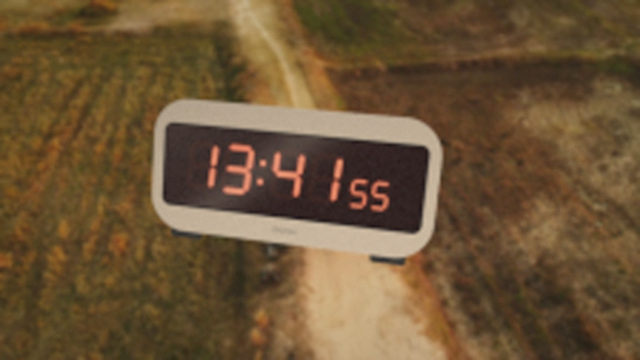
13 h 41 min 55 s
